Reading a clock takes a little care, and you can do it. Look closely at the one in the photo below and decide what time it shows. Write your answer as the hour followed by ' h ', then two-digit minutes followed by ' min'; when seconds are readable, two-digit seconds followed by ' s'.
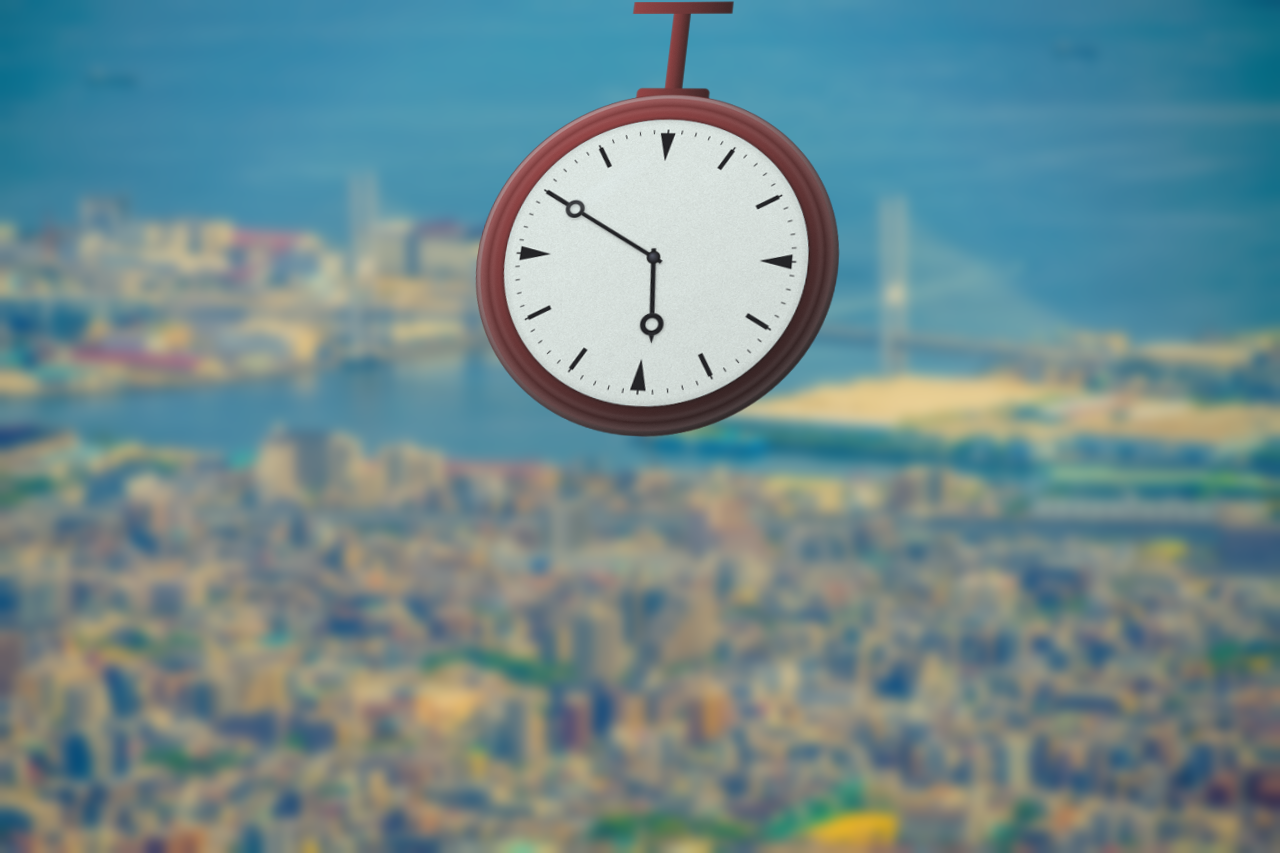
5 h 50 min
